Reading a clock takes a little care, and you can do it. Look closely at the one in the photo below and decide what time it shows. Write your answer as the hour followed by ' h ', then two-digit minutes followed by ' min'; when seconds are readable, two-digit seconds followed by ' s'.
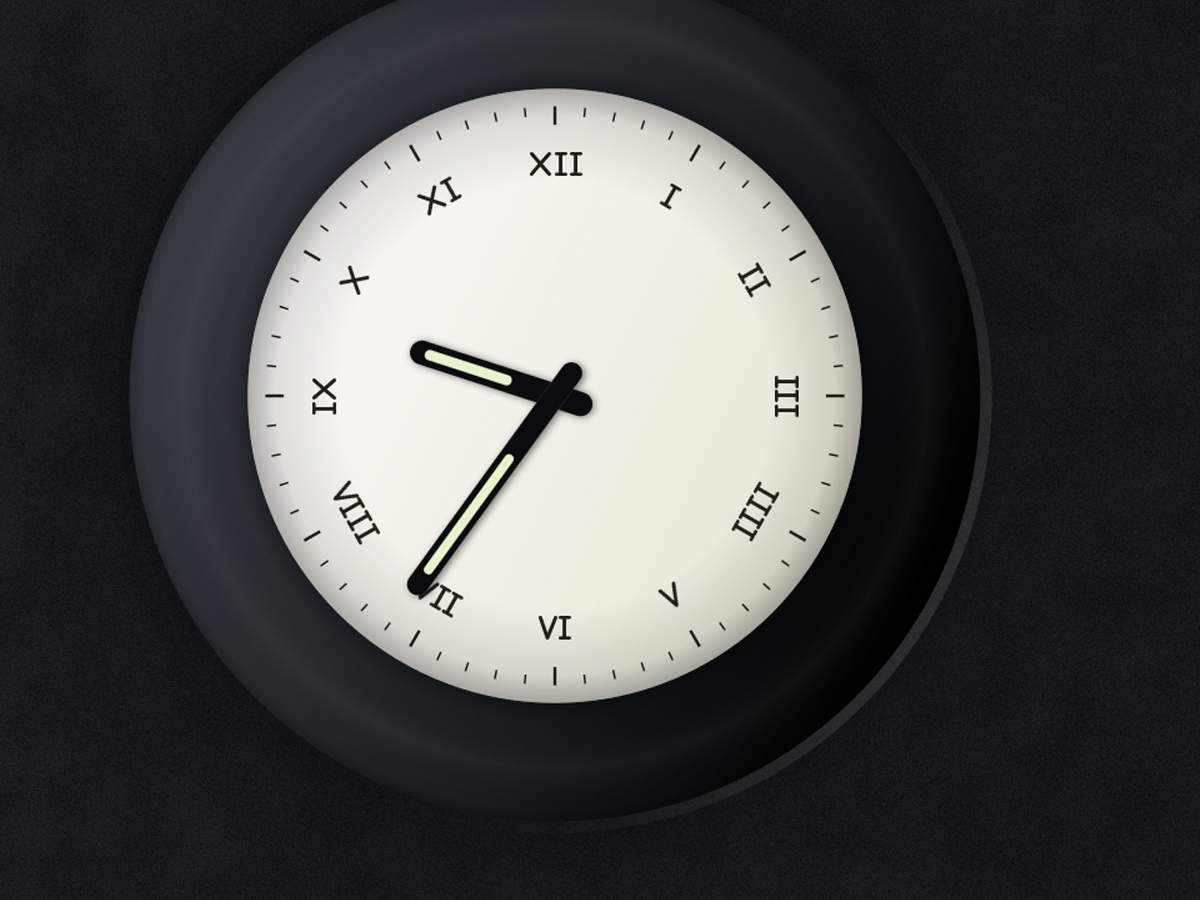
9 h 36 min
